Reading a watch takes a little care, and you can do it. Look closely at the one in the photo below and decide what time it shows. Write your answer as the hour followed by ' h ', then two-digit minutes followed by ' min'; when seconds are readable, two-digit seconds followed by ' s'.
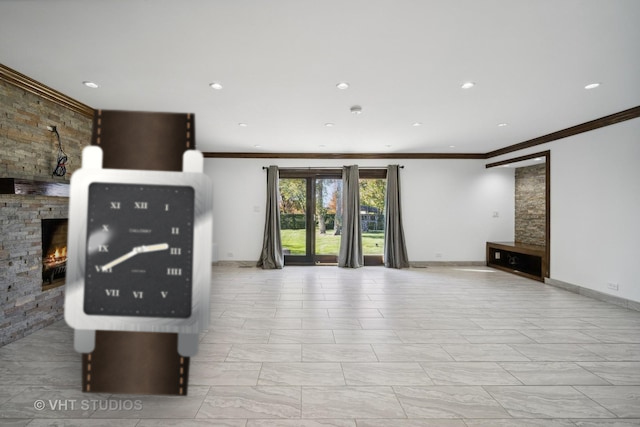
2 h 40 min
